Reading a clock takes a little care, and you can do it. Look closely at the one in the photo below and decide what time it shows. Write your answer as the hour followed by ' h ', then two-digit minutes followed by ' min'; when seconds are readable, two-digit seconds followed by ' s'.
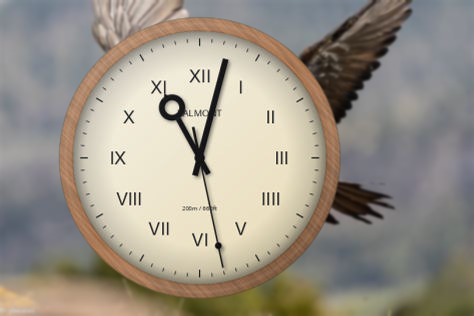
11 h 02 min 28 s
